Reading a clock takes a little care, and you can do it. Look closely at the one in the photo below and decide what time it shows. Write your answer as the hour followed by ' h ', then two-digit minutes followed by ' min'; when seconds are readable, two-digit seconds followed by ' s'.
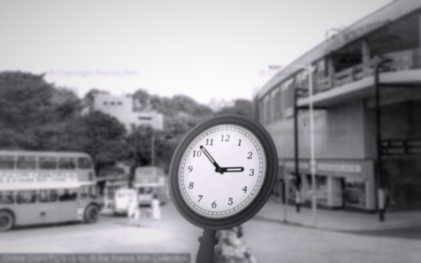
2 h 52 min
